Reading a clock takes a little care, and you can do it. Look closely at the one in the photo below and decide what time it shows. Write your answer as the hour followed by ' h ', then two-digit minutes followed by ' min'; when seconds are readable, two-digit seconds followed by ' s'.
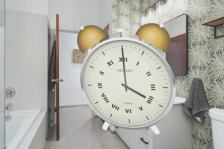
4 h 00 min
